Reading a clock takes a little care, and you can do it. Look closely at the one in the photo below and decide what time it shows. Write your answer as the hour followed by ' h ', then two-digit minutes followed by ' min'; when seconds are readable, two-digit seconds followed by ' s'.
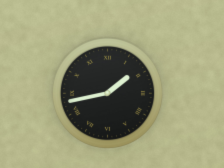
1 h 43 min
